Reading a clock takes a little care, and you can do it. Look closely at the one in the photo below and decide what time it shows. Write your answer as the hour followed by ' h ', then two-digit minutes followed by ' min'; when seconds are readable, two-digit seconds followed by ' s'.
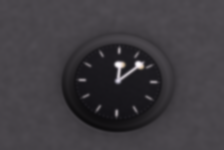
12 h 08 min
